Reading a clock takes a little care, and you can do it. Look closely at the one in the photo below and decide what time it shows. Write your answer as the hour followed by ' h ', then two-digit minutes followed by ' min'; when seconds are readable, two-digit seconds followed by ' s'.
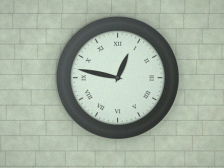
12 h 47 min
